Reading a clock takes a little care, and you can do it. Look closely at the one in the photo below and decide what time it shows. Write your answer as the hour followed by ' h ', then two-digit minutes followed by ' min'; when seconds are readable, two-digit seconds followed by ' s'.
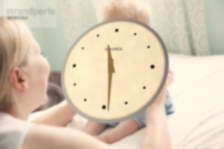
11 h 29 min
